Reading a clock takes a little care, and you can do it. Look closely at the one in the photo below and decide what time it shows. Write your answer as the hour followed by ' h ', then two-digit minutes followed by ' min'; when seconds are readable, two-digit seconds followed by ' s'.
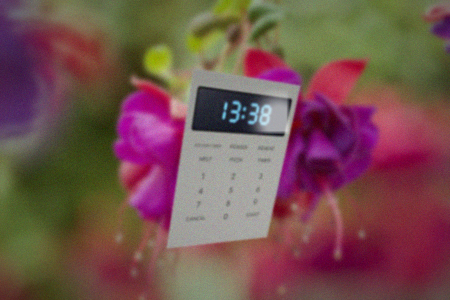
13 h 38 min
